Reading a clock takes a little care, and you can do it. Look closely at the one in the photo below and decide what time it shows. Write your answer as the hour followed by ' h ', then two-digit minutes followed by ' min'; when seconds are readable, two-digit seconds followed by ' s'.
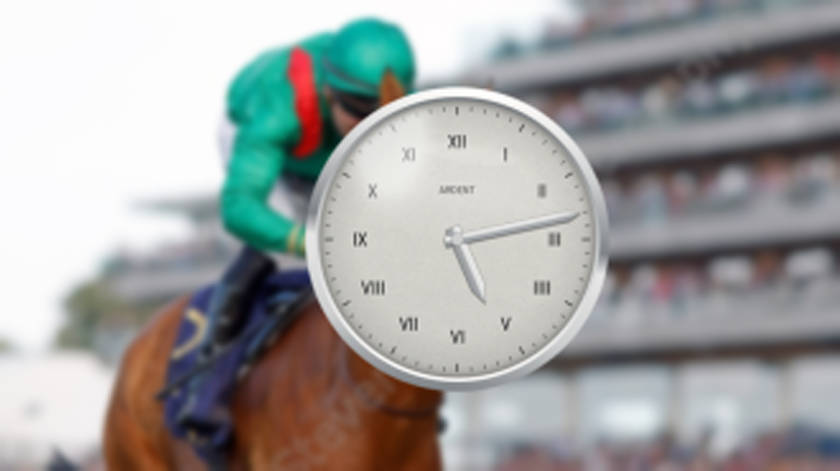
5 h 13 min
